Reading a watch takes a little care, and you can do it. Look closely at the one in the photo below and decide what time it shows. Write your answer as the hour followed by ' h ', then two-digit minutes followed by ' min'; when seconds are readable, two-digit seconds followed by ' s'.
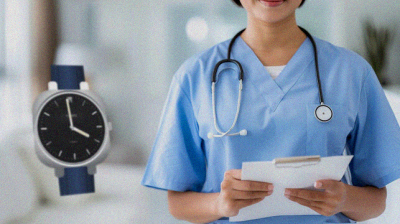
3 h 59 min
